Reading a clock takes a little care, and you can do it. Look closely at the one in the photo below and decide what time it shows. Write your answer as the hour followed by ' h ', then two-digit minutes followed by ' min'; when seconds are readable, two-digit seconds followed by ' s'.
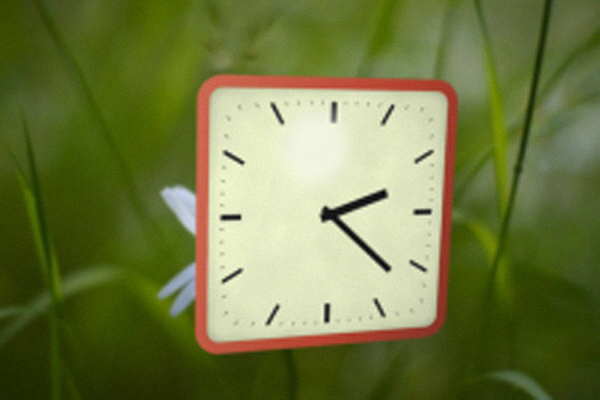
2 h 22 min
